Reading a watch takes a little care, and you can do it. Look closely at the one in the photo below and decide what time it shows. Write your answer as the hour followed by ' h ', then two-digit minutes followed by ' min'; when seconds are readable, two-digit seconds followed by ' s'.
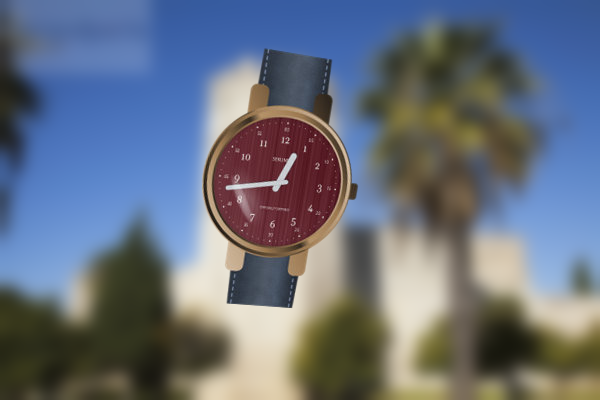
12 h 43 min
